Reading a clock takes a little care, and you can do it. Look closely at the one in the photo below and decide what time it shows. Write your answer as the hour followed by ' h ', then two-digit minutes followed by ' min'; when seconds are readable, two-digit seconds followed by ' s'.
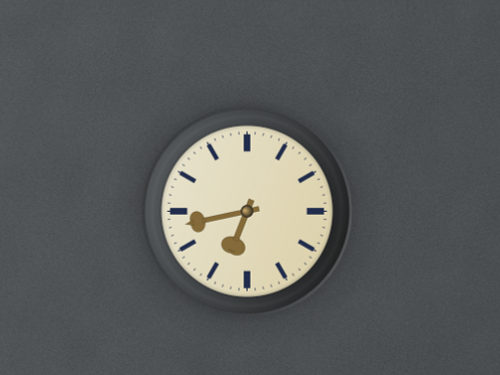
6 h 43 min
